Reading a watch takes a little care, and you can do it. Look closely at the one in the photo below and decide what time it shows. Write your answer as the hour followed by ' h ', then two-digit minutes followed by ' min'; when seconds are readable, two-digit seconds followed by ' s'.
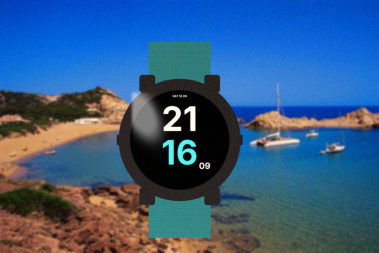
21 h 16 min 09 s
